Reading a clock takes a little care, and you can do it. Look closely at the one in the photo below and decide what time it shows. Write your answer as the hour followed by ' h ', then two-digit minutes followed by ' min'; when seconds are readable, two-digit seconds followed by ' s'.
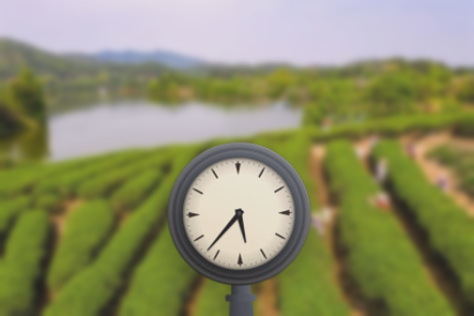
5 h 37 min
